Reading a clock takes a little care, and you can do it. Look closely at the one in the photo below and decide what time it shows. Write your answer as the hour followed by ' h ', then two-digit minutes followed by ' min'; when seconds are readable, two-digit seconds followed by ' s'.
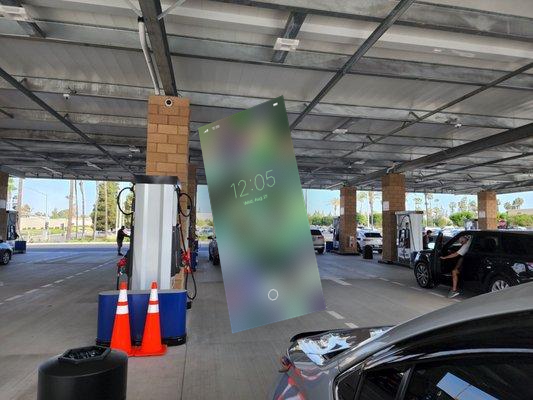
12 h 05 min
